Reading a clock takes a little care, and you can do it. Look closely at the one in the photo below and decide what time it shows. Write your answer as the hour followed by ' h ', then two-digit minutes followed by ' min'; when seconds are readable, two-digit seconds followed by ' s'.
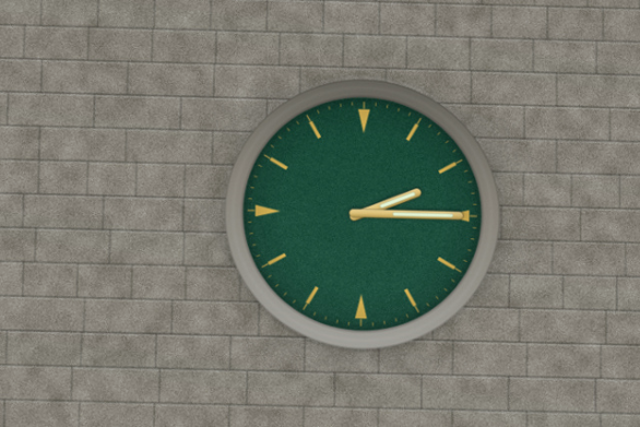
2 h 15 min
